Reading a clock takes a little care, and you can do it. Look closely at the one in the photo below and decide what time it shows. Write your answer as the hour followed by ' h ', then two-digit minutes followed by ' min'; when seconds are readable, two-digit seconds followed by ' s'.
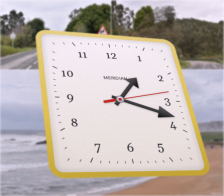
1 h 18 min 13 s
